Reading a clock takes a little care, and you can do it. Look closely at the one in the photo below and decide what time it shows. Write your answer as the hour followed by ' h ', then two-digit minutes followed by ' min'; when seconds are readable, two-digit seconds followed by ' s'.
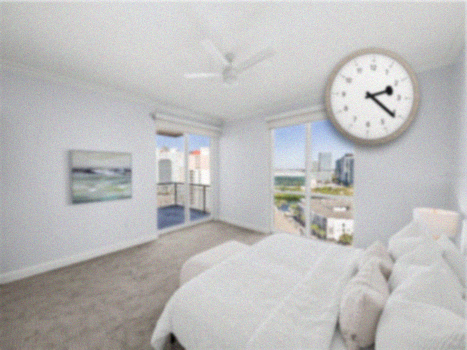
2 h 21 min
